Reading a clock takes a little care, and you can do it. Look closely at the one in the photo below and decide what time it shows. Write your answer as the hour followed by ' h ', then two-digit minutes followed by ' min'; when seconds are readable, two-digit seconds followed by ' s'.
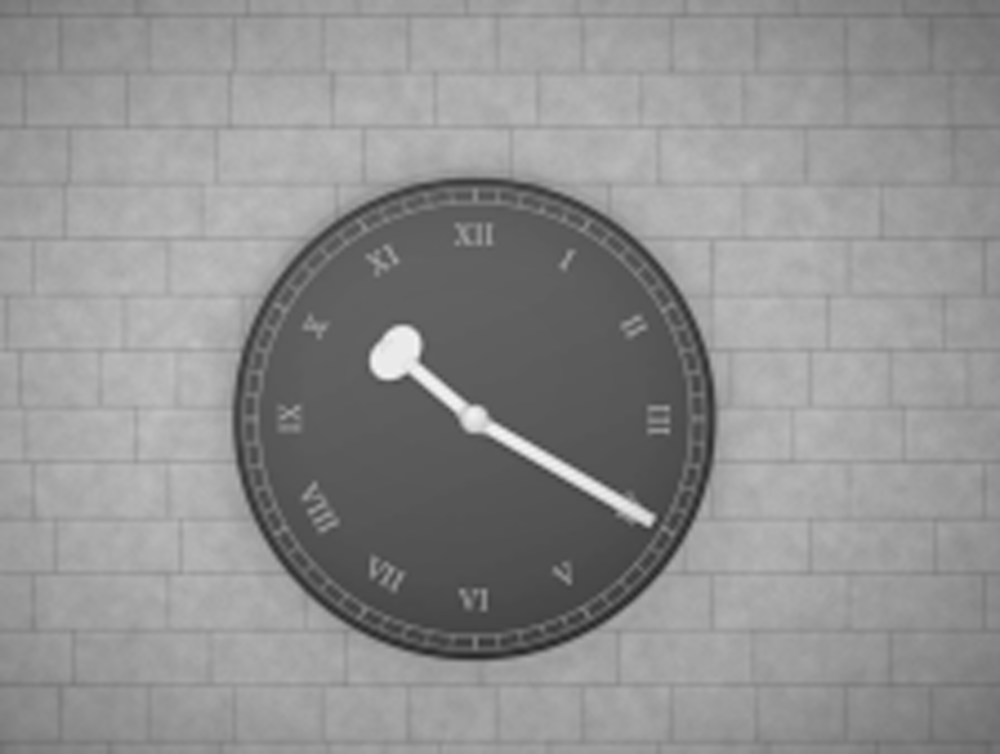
10 h 20 min
